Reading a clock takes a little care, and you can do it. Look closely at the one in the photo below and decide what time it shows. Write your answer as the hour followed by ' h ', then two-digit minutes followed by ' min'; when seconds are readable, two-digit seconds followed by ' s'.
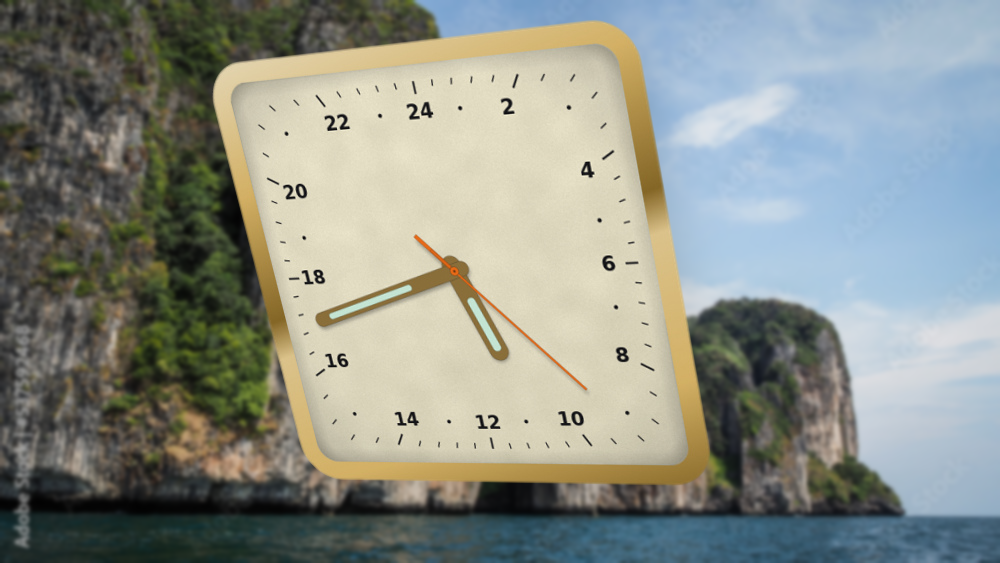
10 h 42 min 23 s
